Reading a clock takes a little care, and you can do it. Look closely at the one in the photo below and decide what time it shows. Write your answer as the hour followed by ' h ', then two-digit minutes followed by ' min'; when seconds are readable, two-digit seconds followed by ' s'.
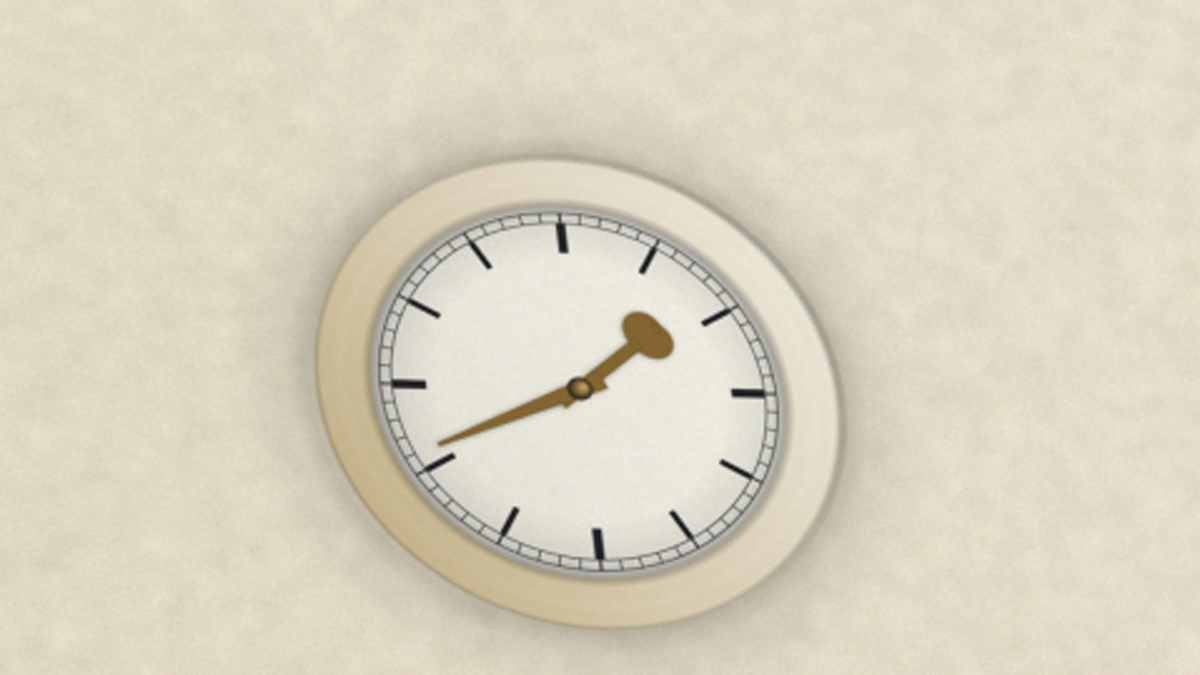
1 h 41 min
